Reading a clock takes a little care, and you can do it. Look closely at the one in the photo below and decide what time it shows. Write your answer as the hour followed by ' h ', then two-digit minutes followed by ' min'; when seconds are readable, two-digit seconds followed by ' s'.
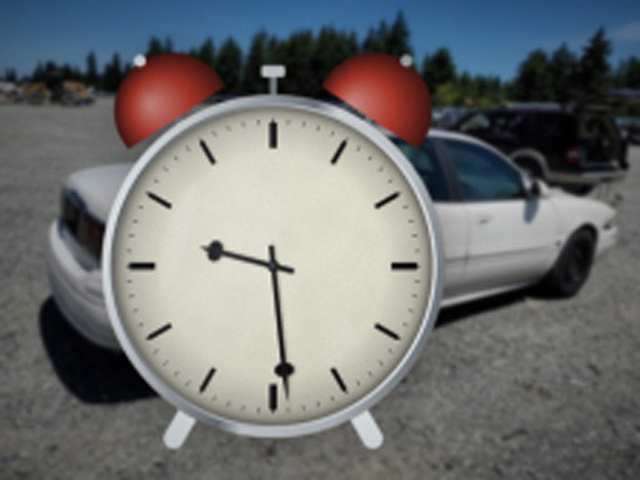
9 h 29 min
